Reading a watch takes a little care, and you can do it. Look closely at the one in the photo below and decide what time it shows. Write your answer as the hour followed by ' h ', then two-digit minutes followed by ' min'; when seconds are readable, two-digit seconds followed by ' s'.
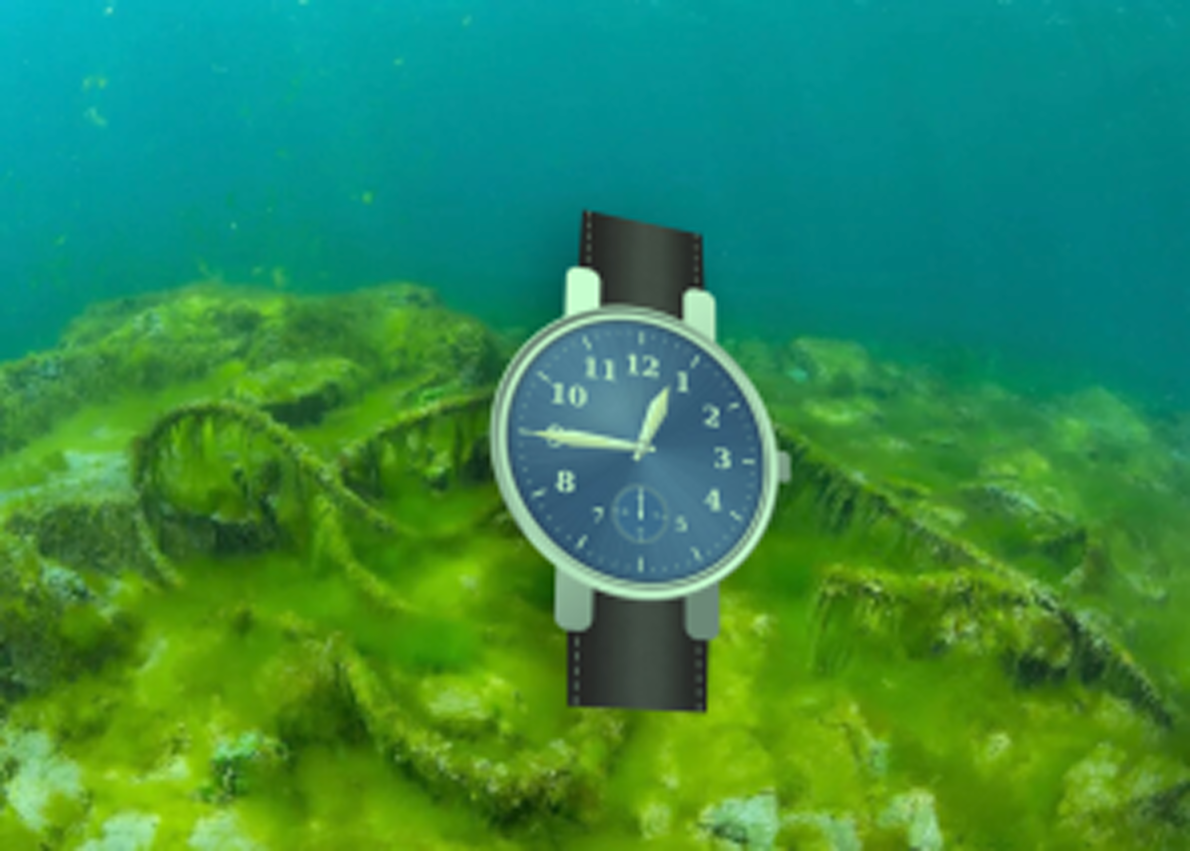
12 h 45 min
